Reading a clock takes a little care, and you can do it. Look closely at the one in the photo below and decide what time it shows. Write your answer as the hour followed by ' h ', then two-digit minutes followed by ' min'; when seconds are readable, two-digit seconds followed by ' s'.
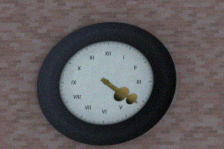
4 h 21 min
